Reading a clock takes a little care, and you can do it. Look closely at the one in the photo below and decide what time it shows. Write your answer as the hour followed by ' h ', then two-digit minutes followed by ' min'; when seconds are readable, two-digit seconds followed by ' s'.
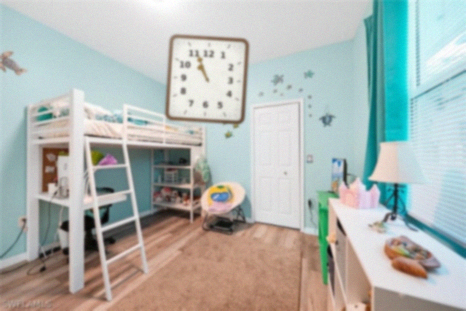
10 h 56 min
